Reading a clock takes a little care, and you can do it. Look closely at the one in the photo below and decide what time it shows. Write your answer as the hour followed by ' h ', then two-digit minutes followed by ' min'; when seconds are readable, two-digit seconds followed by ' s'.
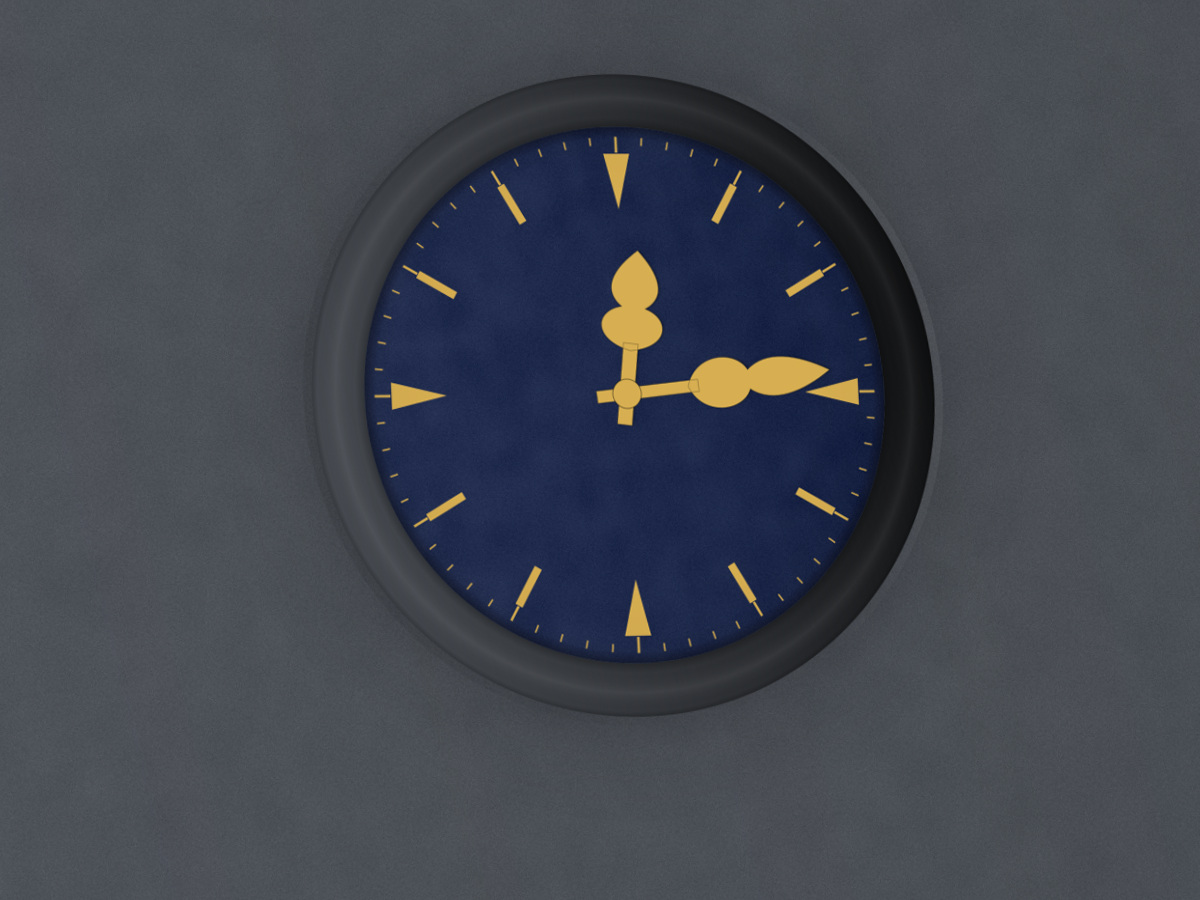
12 h 14 min
